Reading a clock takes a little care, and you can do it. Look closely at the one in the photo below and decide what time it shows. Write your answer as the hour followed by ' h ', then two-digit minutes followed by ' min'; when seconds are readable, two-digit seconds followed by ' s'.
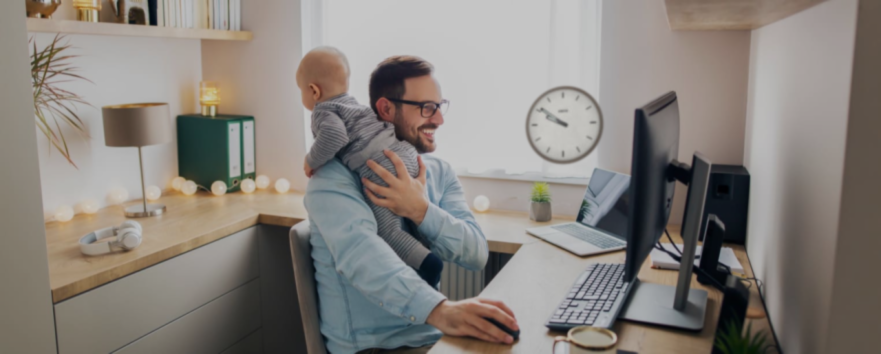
9 h 51 min
